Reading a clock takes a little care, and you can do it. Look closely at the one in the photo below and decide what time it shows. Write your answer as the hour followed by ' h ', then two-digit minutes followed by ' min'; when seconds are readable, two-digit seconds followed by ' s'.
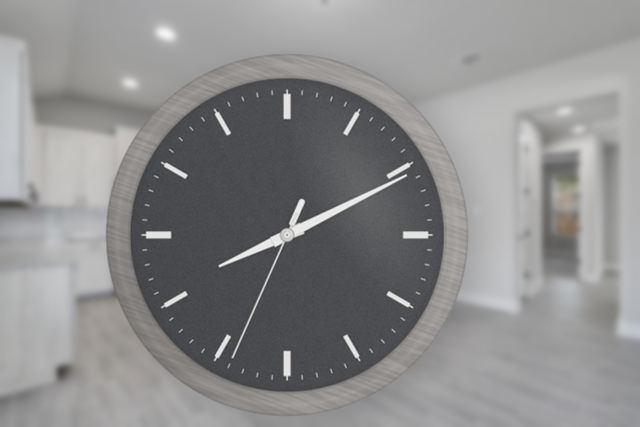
8 h 10 min 34 s
